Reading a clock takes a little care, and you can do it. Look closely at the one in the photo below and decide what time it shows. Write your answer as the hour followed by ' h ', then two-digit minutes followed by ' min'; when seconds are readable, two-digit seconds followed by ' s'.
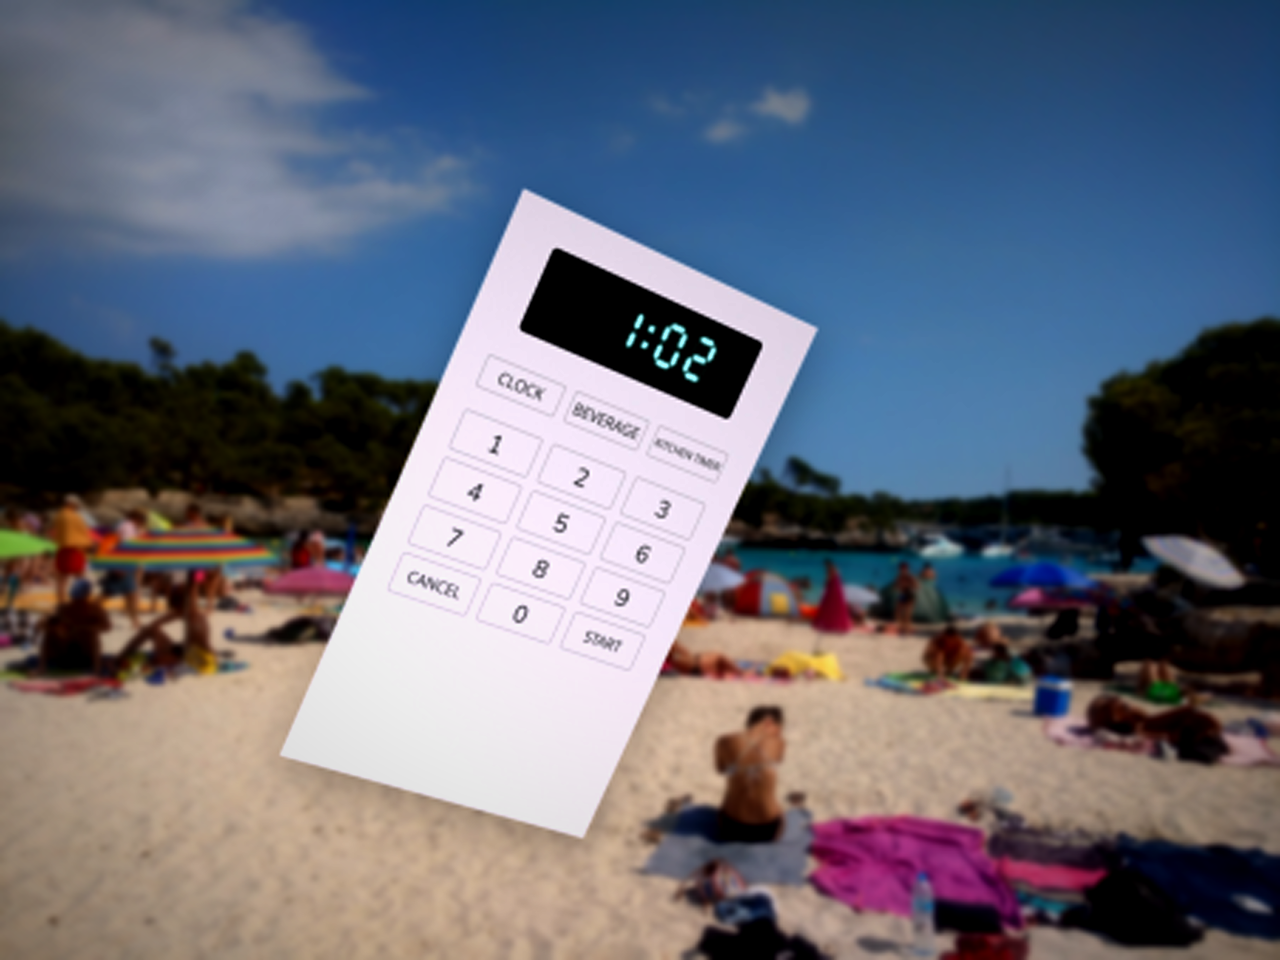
1 h 02 min
